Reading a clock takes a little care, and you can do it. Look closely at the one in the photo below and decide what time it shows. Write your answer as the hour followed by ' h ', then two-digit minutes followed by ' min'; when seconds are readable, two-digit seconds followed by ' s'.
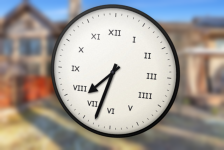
7 h 33 min
